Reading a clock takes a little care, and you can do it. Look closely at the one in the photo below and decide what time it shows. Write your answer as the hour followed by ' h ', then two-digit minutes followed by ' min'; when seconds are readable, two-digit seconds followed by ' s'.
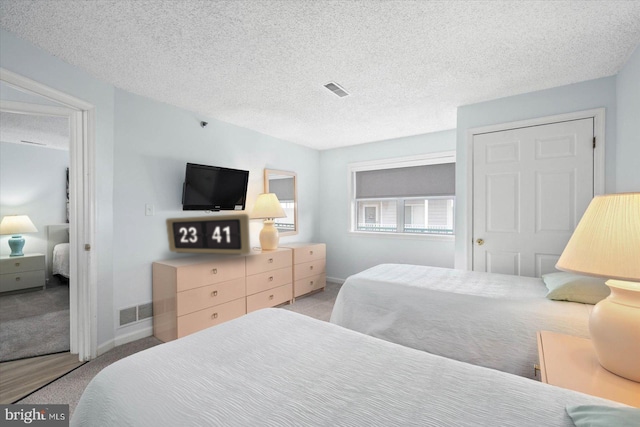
23 h 41 min
